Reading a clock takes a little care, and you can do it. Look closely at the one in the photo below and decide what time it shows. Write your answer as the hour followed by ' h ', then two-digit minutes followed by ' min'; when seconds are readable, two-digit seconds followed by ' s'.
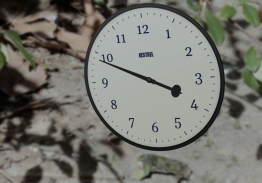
3 h 49 min
